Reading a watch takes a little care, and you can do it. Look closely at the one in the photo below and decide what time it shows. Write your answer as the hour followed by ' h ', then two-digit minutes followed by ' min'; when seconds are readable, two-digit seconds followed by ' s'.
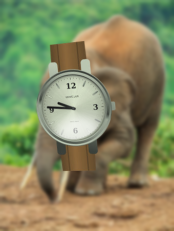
9 h 46 min
